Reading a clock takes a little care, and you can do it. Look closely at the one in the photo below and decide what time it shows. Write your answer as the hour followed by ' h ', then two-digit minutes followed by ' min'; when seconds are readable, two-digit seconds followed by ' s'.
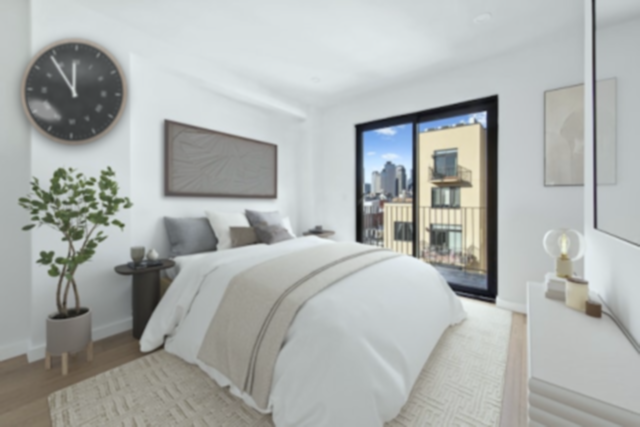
11 h 54 min
